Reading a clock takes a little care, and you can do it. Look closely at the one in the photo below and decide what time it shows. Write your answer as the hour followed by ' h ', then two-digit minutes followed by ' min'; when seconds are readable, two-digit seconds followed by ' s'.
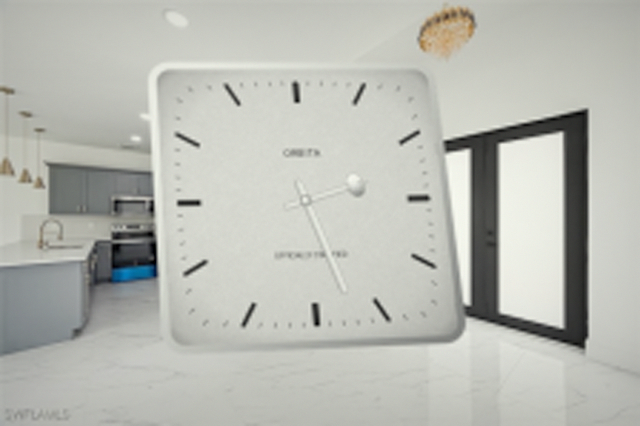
2 h 27 min
